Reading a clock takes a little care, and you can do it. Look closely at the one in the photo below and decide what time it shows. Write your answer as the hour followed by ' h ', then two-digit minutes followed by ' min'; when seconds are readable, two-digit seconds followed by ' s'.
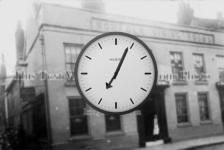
7 h 04 min
